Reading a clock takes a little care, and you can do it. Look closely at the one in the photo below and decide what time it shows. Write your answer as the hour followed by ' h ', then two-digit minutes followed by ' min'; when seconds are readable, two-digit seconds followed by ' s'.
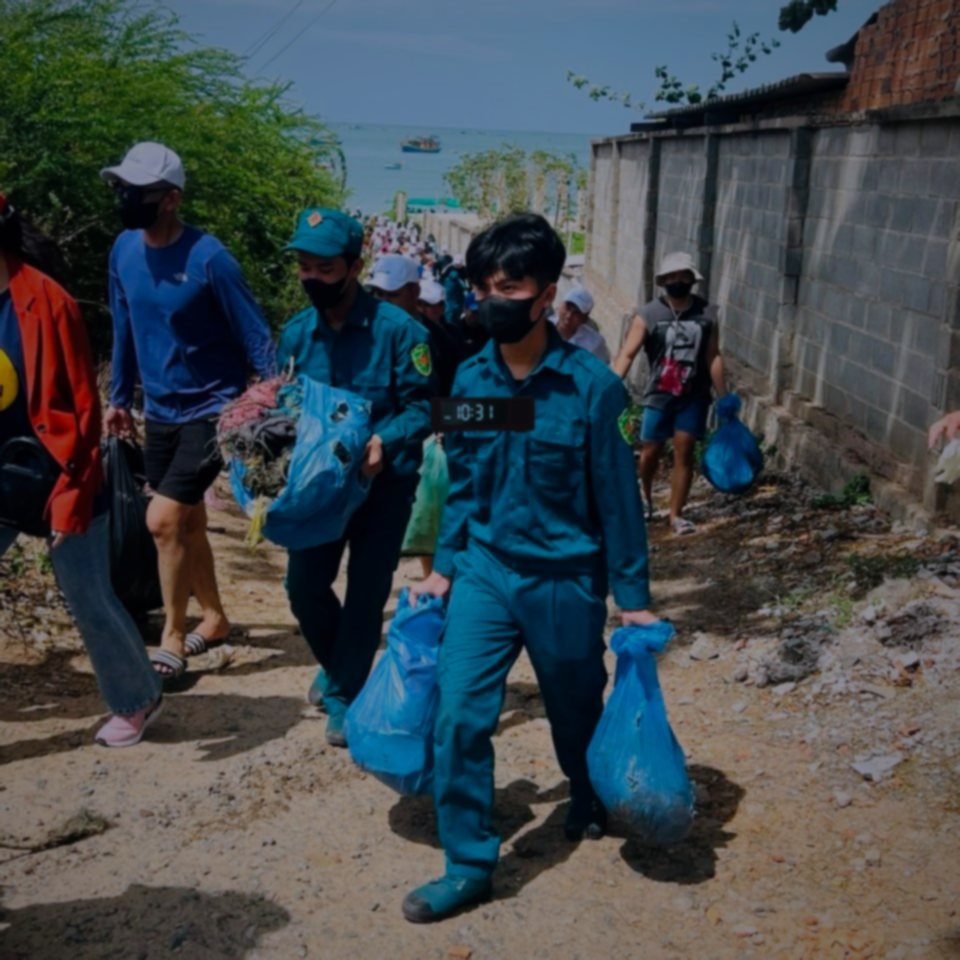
10 h 31 min
